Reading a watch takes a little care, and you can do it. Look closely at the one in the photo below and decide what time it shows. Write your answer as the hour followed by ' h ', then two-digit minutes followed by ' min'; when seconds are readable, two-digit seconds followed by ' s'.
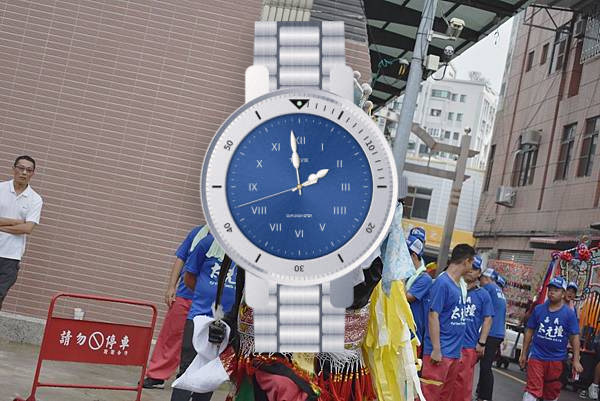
1 h 58 min 42 s
